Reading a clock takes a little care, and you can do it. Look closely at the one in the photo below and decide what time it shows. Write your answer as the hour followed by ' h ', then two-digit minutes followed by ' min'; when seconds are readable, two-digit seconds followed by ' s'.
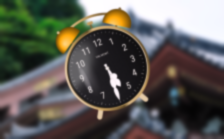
5 h 30 min
